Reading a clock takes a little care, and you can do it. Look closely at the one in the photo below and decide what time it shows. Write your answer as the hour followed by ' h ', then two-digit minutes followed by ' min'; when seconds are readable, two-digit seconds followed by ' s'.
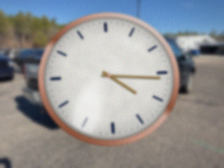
4 h 16 min
